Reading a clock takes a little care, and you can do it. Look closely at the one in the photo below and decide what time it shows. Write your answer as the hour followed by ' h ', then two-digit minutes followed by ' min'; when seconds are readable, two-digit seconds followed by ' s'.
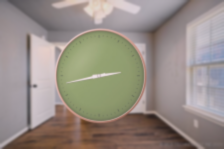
2 h 43 min
